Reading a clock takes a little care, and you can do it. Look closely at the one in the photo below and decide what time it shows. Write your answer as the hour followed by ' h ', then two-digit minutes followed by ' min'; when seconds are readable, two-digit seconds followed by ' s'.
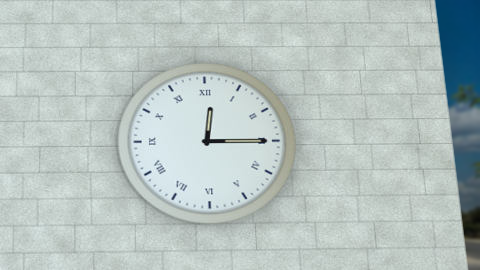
12 h 15 min
